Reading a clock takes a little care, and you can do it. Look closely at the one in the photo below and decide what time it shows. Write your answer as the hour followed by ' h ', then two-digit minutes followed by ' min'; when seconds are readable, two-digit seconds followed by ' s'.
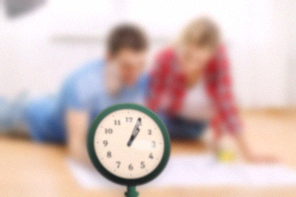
1 h 04 min
